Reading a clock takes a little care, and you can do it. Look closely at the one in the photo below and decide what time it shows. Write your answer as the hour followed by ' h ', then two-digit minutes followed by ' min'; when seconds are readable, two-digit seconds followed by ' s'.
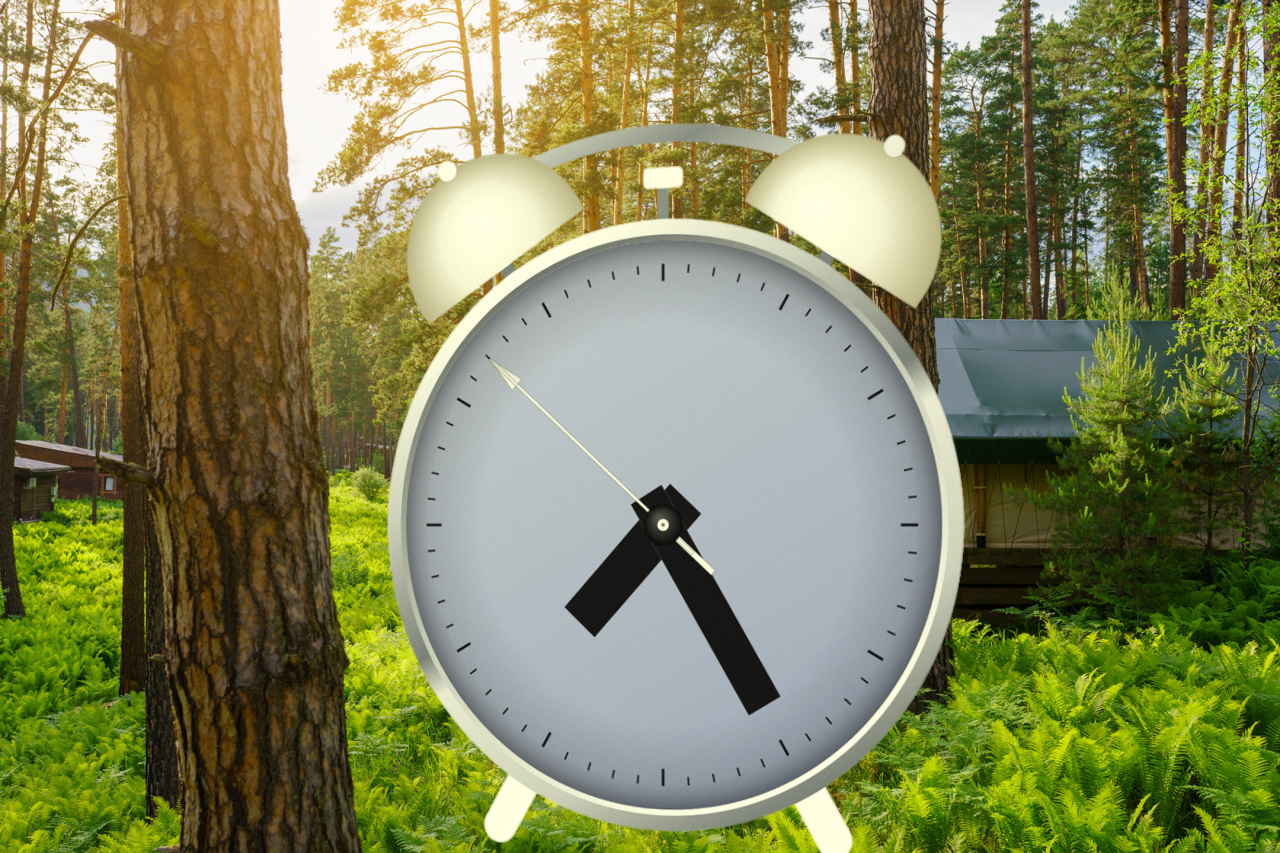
7 h 24 min 52 s
